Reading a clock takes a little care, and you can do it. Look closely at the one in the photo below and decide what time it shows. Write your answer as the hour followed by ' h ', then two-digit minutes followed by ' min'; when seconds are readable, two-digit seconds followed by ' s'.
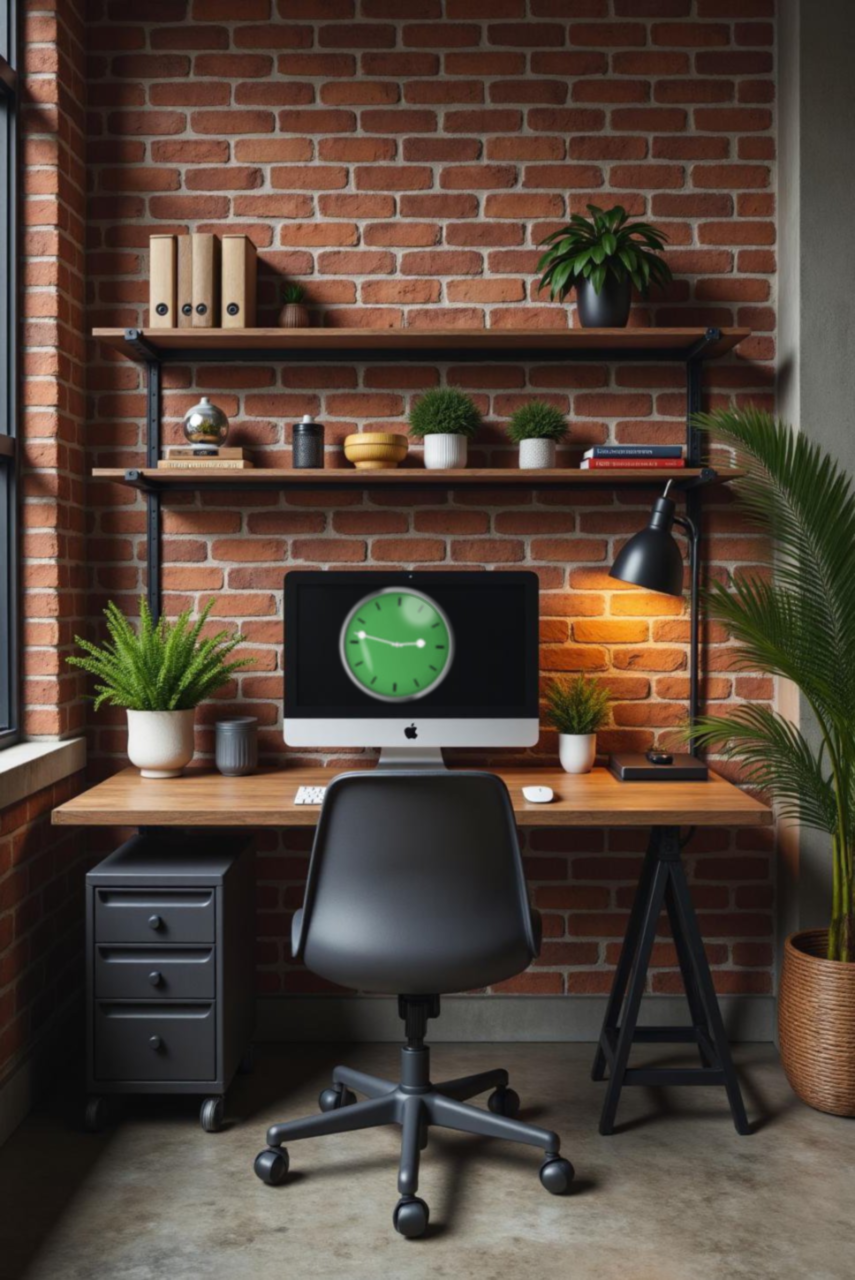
2 h 47 min
